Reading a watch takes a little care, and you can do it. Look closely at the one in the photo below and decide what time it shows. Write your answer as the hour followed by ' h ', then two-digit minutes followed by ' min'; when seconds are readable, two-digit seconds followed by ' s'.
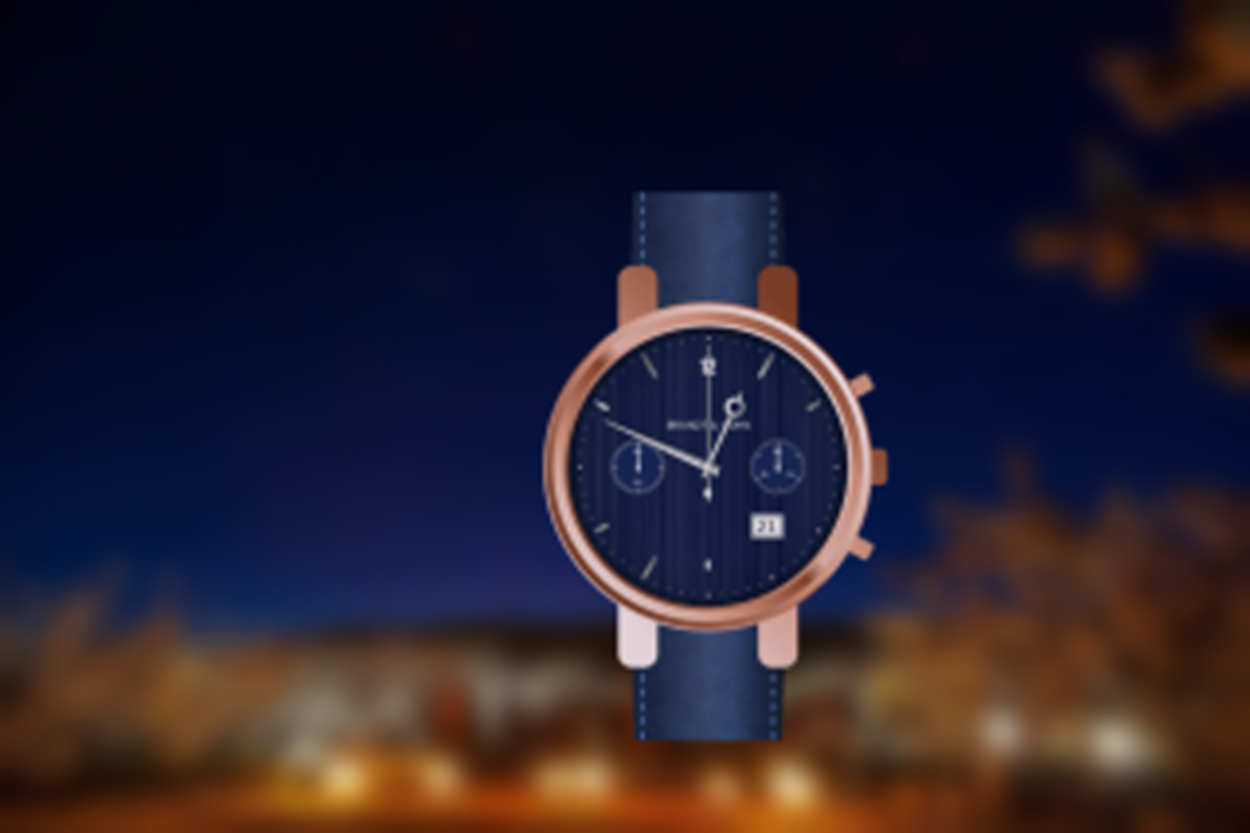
12 h 49 min
